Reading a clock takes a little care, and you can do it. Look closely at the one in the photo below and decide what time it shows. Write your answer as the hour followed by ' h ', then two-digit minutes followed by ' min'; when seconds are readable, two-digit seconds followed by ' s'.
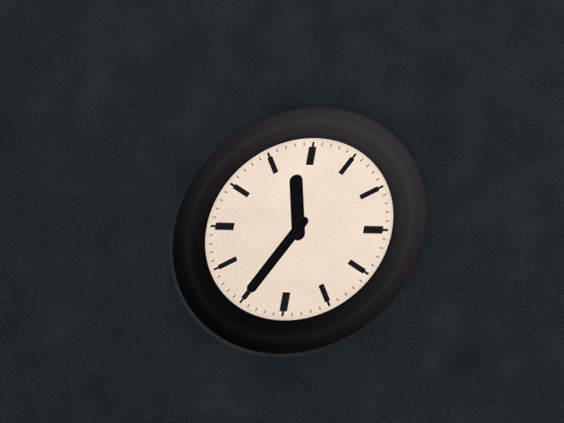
11 h 35 min
